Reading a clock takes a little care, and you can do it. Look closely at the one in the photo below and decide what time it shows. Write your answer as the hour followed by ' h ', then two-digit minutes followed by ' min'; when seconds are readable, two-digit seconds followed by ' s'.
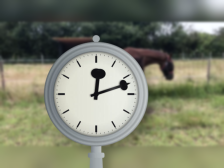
12 h 12 min
